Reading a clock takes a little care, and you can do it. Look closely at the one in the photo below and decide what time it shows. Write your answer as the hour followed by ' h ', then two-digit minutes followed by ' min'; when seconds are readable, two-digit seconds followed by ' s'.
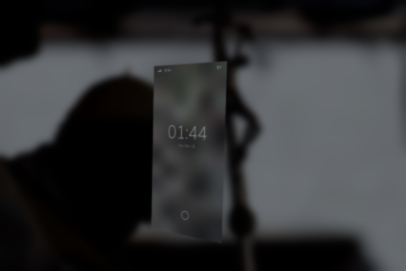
1 h 44 min
